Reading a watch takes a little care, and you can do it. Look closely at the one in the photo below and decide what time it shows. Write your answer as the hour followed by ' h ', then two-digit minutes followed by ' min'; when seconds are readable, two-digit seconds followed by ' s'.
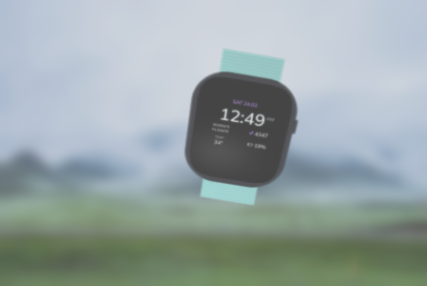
12 h 49 min
